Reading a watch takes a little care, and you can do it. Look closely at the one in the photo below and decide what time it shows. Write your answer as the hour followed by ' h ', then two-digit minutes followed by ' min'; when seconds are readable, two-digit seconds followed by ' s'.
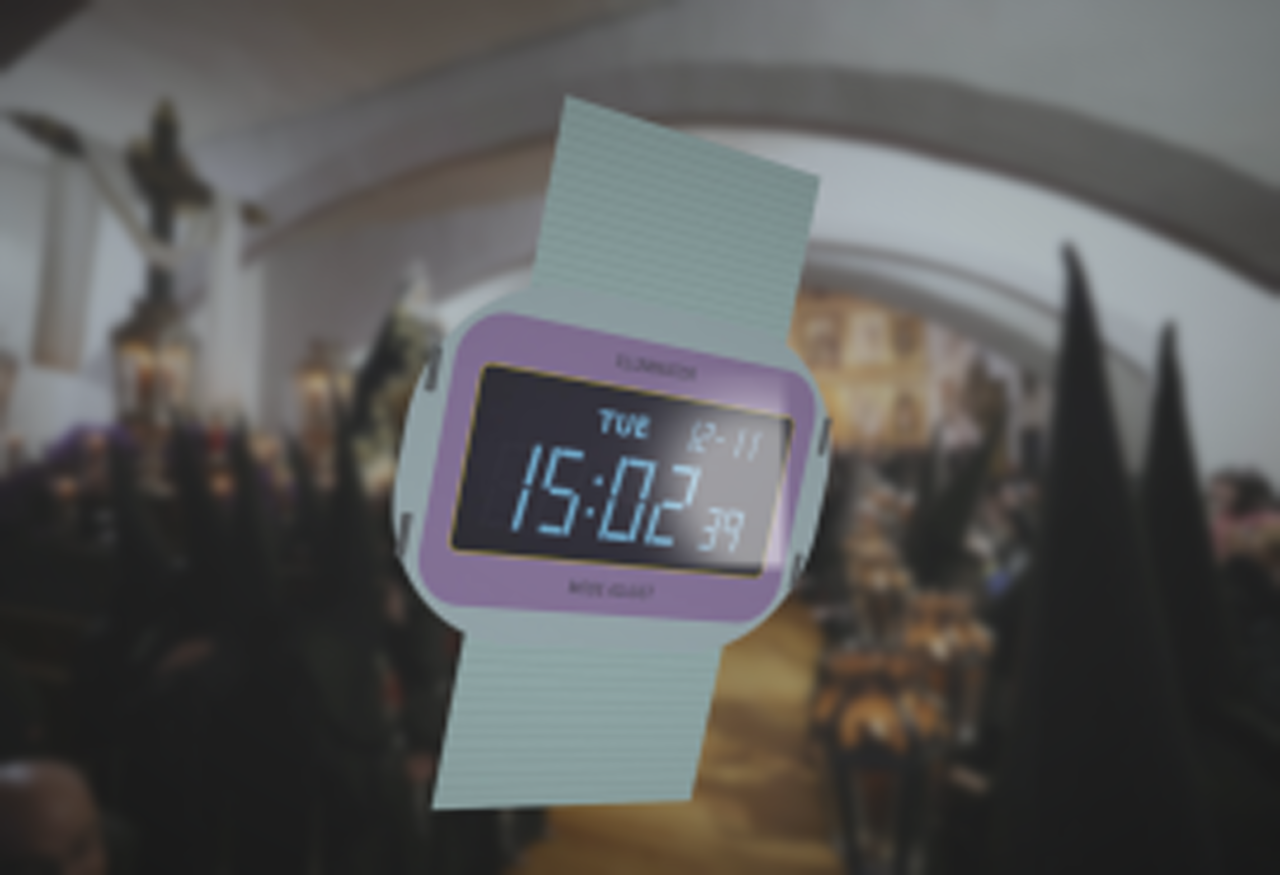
15 h 02 min 39 s
